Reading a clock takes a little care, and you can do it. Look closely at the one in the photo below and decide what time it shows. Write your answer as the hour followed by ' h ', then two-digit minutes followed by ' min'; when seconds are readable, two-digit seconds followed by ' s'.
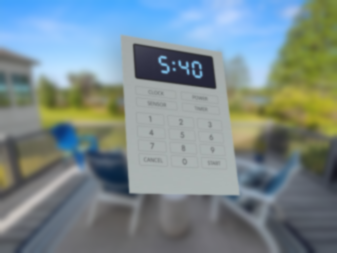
5 h 40 min
